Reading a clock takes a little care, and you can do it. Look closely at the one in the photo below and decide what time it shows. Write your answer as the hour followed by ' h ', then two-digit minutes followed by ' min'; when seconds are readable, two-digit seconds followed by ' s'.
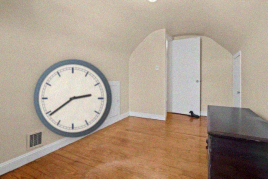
2 h 39 min
